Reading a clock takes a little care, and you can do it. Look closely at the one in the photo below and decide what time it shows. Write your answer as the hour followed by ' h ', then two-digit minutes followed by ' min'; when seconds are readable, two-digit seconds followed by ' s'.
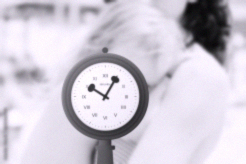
10 h 05 min
